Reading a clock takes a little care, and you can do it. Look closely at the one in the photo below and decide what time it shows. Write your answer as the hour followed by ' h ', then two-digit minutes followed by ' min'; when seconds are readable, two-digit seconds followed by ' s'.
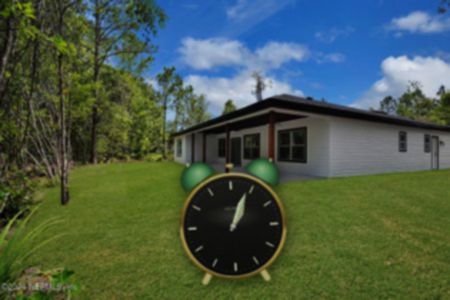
1 h 04 min
